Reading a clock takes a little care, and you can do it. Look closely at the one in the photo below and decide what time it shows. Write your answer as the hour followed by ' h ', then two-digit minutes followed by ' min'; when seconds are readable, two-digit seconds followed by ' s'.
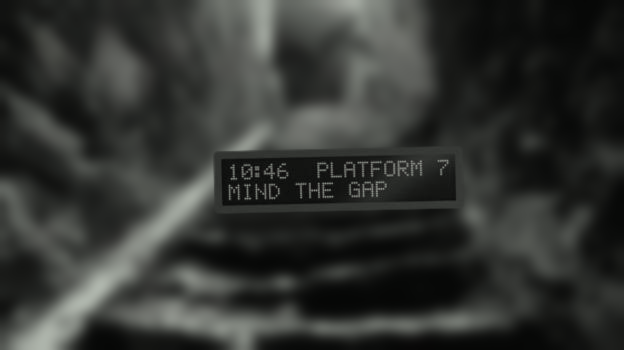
10 h 46 min
